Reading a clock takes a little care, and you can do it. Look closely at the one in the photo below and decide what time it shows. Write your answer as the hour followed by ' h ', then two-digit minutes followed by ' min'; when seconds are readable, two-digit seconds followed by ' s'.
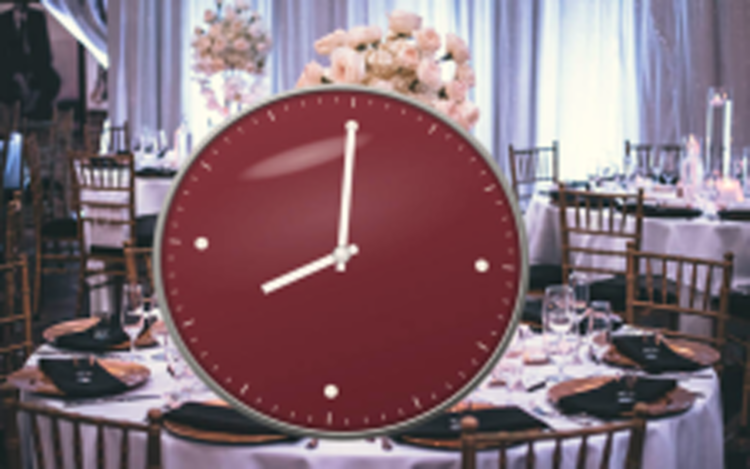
8 h 00 min
